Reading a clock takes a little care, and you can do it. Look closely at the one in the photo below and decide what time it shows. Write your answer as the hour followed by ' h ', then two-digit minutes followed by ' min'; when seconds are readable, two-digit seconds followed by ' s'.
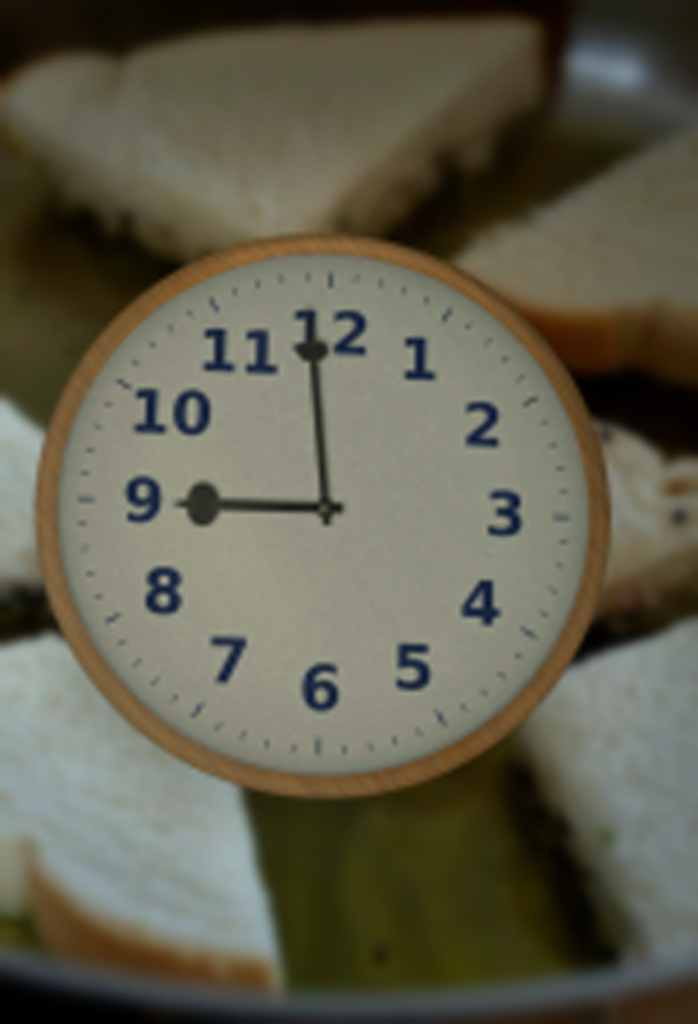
8 h 59 min
